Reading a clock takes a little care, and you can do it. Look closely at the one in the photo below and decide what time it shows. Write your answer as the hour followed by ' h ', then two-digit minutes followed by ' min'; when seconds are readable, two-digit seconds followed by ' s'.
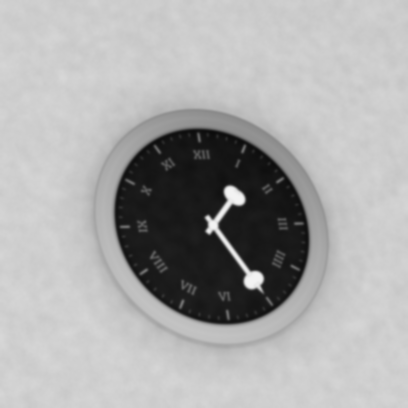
1 h 25 min
